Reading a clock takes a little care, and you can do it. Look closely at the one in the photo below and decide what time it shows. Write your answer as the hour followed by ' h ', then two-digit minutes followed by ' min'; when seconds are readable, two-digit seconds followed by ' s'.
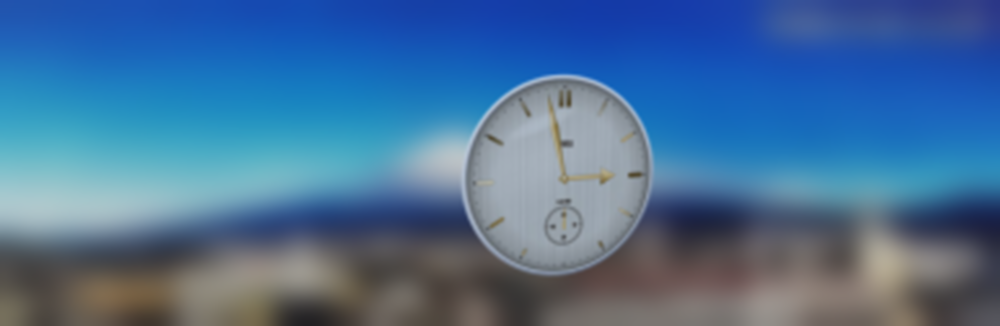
2 h 58 min
